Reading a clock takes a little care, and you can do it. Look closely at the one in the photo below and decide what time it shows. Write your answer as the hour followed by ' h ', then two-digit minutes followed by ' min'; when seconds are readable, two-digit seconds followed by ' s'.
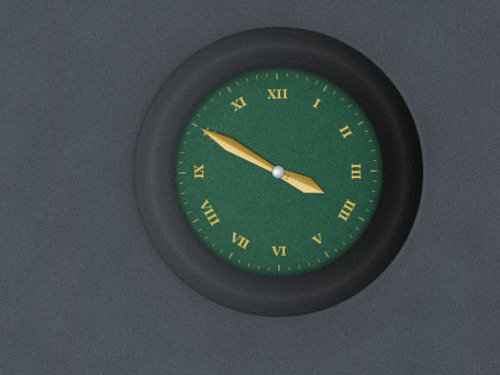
3 h 50 min
